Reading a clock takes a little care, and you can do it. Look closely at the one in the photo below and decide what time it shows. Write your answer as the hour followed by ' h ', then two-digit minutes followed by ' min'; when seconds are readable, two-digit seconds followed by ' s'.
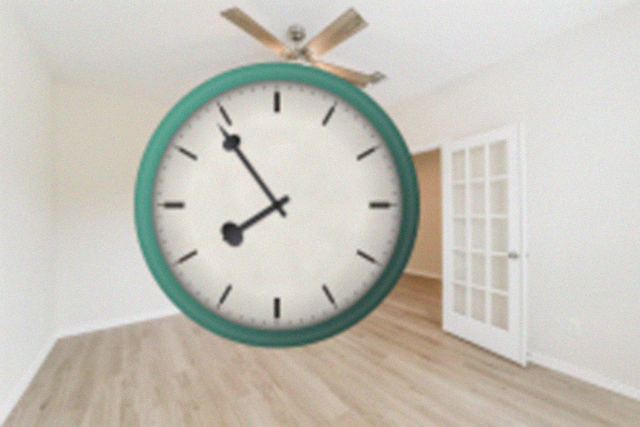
7 h 54 min
